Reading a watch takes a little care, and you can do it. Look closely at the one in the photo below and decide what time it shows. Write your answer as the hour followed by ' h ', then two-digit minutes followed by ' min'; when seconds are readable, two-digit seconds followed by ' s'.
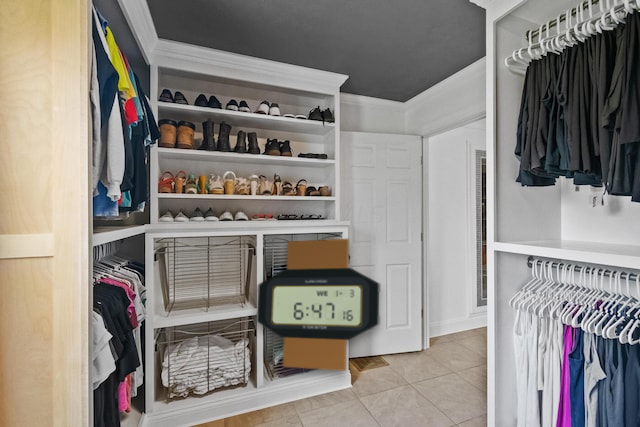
6 h 47 min 16 s
